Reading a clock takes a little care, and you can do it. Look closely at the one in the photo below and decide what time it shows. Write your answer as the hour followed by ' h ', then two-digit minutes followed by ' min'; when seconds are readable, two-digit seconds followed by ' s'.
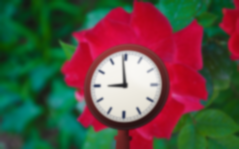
8 h 59 min
